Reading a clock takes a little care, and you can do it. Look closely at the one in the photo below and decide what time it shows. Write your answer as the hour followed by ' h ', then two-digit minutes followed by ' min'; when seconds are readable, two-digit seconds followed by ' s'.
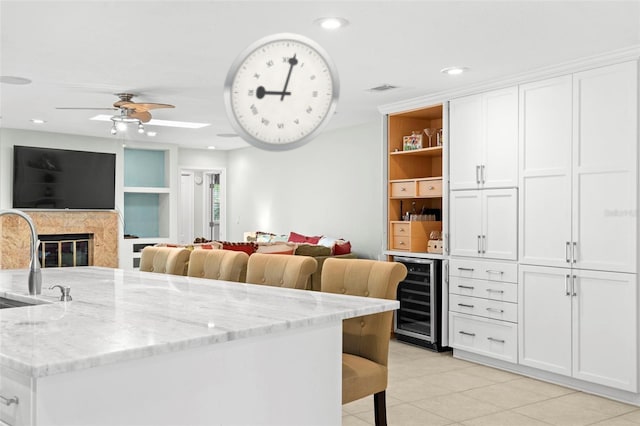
9 h 02 min
